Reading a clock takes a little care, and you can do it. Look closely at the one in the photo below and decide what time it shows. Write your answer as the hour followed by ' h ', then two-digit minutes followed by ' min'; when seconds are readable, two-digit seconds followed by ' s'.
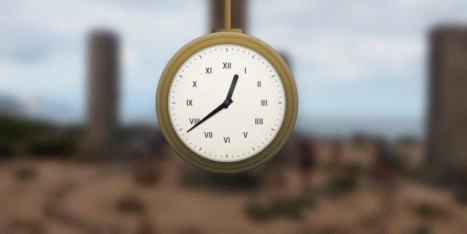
12 h 39 min
